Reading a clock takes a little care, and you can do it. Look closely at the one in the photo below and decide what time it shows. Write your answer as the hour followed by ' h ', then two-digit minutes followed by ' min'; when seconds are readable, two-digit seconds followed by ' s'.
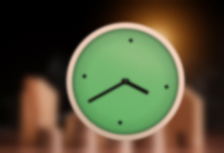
3 h 39 min
